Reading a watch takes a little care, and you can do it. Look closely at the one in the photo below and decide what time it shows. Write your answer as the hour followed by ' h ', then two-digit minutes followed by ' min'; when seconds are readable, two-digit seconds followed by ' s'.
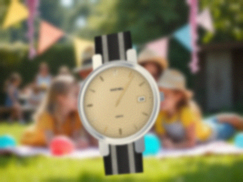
1 h 06 min
